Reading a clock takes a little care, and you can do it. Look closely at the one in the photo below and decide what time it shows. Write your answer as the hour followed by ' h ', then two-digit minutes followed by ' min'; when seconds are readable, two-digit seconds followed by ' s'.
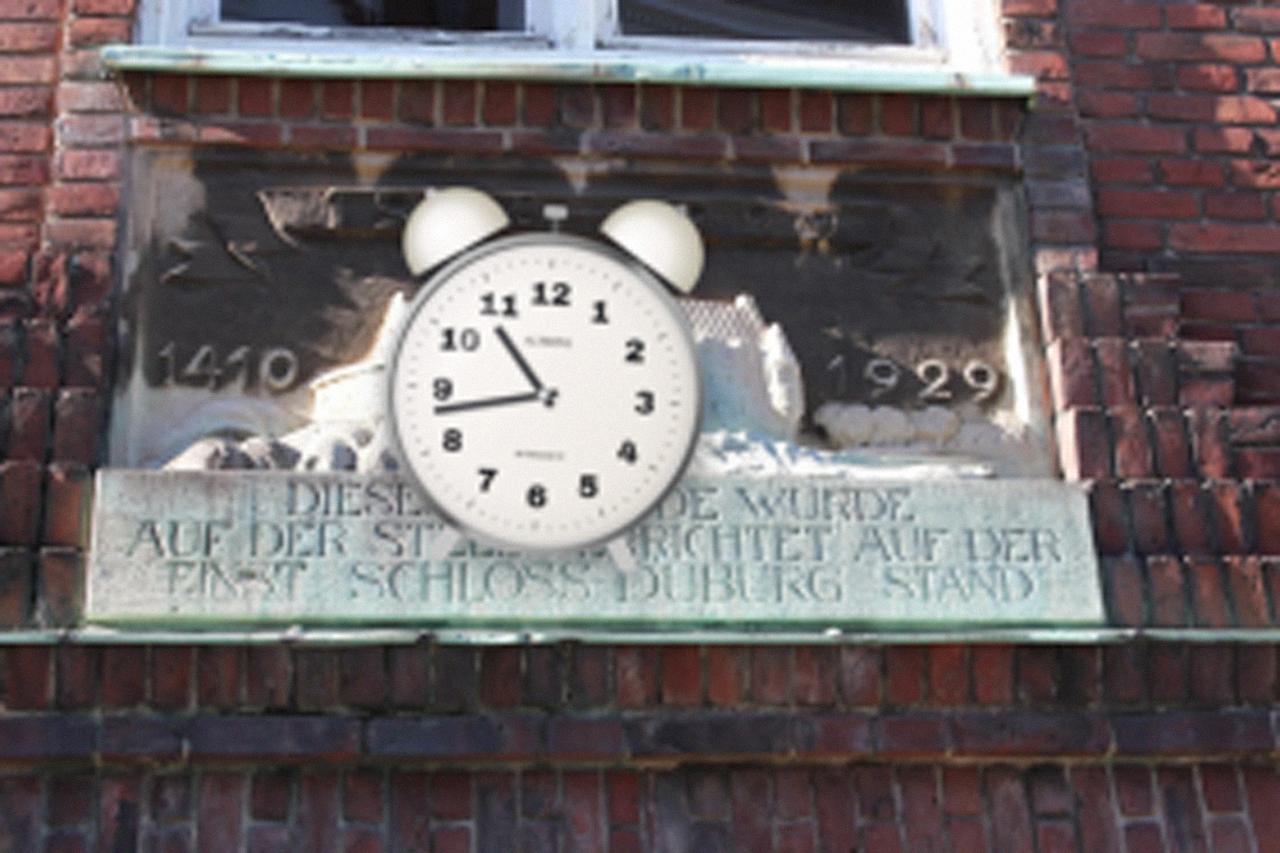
10 h 43 min
